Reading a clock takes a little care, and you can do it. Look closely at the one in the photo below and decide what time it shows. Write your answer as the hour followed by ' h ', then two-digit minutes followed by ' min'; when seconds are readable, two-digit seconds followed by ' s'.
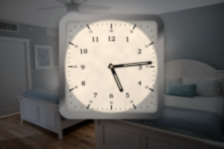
5 h 14 min
